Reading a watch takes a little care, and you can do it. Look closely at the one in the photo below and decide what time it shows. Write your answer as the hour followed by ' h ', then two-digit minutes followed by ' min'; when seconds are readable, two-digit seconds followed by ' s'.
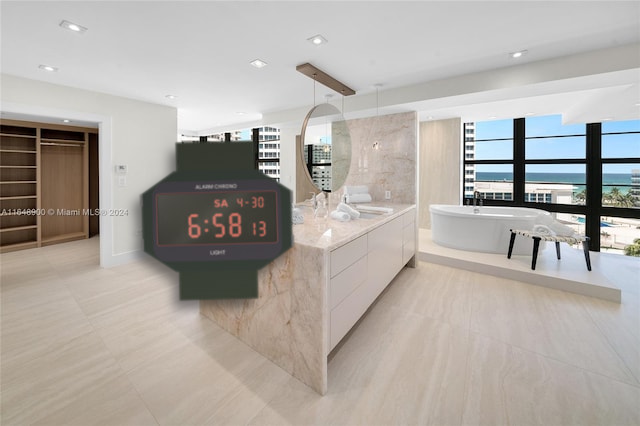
6 h 58 min 13 s
